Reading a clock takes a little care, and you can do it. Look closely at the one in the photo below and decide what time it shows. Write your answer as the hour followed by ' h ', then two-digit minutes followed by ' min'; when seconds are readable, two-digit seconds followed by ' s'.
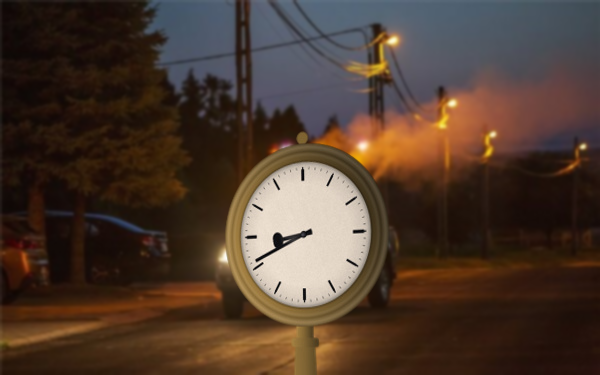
8 h 41 min
